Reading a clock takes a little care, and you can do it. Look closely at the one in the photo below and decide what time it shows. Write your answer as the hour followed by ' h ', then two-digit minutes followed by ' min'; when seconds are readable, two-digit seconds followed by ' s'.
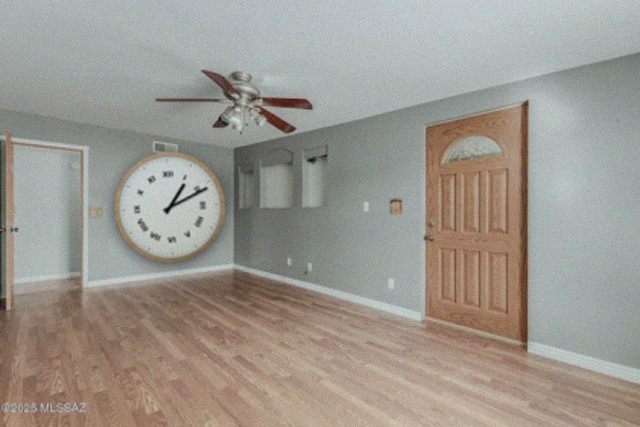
1 h 11 min
